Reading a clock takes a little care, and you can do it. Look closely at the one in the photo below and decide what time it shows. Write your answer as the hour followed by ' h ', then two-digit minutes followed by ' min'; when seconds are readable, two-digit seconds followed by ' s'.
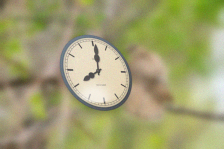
8 h 01 min
